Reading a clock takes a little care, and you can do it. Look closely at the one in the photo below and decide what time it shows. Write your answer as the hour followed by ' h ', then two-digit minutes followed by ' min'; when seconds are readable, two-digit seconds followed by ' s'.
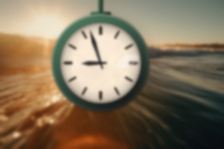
8 h 57 min
